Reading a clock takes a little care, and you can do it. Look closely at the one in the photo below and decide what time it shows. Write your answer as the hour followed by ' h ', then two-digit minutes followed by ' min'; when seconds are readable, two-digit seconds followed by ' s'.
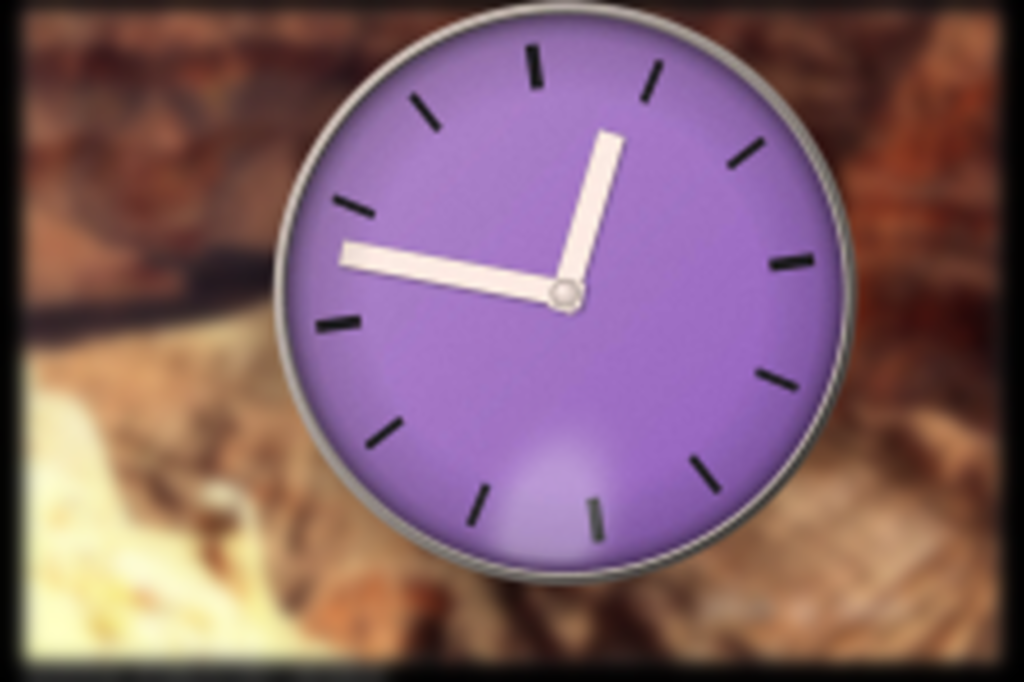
12 h 48 min
